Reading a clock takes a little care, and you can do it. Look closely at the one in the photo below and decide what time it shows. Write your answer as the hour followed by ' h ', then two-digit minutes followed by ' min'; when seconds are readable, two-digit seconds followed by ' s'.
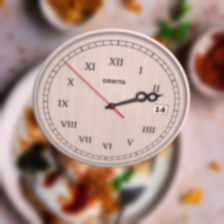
2 h 11 min 52 s
